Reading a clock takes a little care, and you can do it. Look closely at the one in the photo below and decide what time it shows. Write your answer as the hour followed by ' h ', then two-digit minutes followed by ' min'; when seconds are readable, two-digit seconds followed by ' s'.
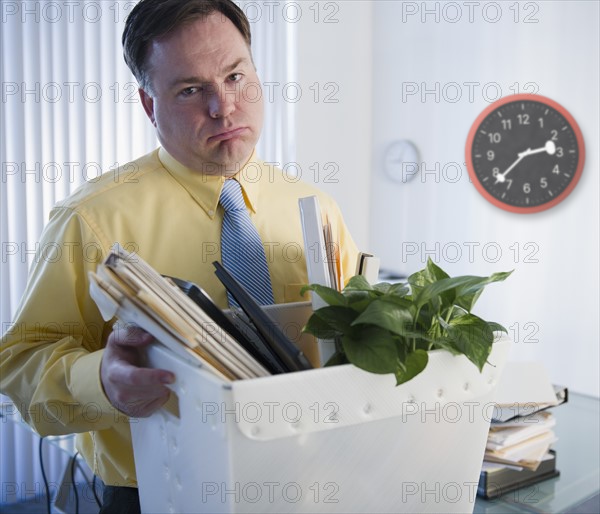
2 h 38 min
